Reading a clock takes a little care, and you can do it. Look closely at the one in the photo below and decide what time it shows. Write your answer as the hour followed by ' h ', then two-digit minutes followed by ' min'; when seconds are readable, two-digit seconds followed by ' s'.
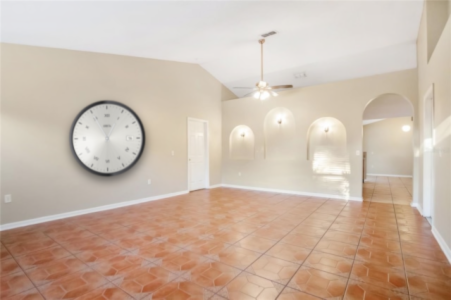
12 h 55 min
